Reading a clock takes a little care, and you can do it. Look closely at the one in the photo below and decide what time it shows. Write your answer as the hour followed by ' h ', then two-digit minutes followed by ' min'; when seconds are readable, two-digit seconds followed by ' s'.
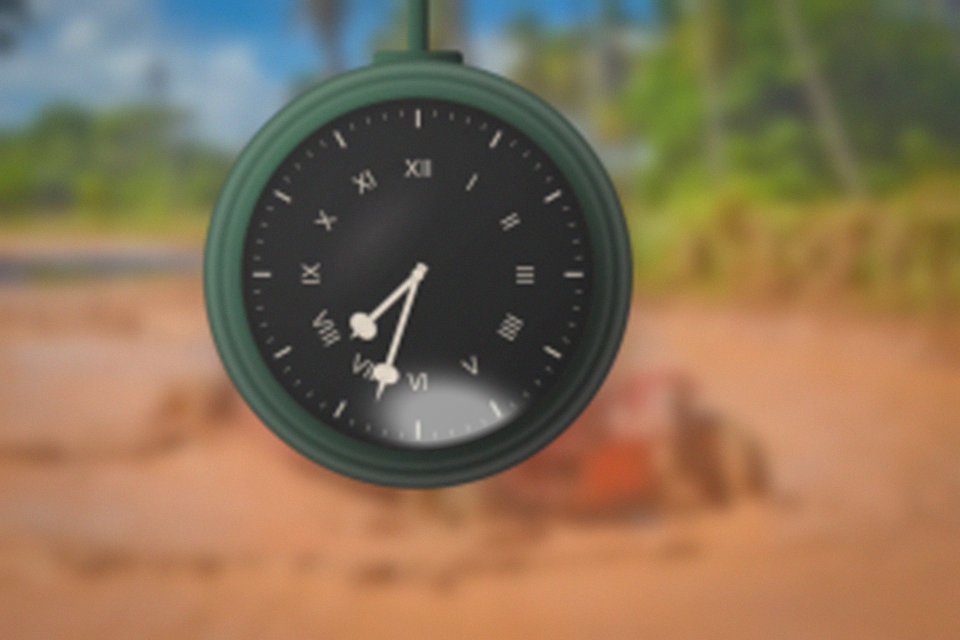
7 h 33 min
